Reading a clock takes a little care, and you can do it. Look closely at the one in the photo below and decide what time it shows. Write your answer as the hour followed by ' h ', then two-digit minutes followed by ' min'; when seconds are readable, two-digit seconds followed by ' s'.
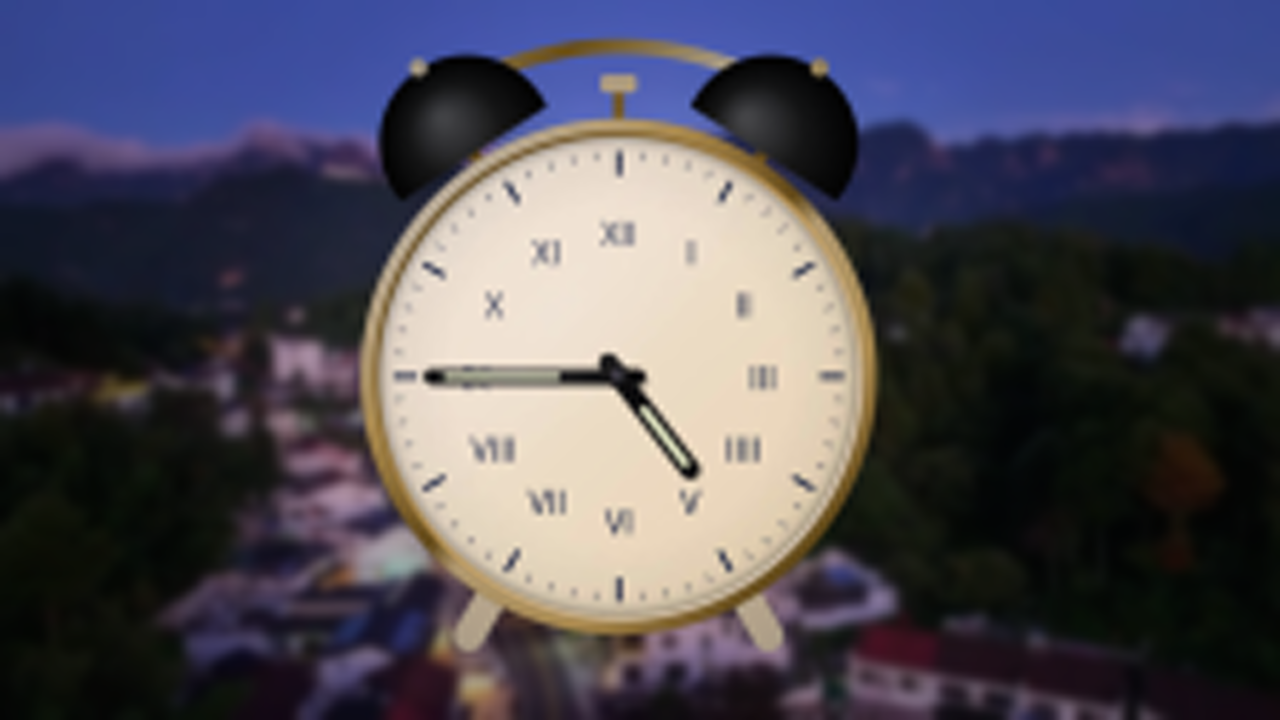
4 h 45 min
